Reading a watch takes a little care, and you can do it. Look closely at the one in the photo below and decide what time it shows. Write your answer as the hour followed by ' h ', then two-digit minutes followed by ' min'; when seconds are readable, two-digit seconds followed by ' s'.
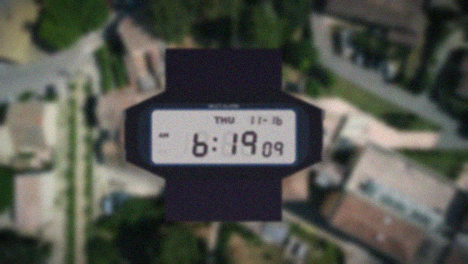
6 h 19 min 09 s
